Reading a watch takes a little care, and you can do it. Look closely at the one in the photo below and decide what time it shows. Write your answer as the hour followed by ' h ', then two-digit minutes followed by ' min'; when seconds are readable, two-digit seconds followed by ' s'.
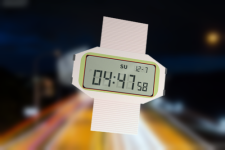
4 h 47 min 58 s
